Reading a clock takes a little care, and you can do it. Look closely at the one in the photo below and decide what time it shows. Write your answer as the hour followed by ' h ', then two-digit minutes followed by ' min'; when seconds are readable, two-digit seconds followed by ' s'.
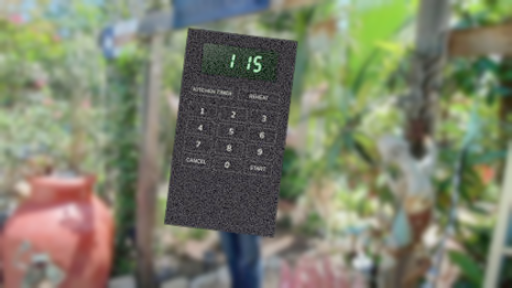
1 h 15 min
